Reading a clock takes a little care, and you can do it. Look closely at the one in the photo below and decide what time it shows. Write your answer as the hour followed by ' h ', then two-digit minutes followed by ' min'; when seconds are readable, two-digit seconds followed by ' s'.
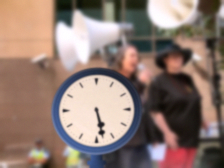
5 h 28 min
